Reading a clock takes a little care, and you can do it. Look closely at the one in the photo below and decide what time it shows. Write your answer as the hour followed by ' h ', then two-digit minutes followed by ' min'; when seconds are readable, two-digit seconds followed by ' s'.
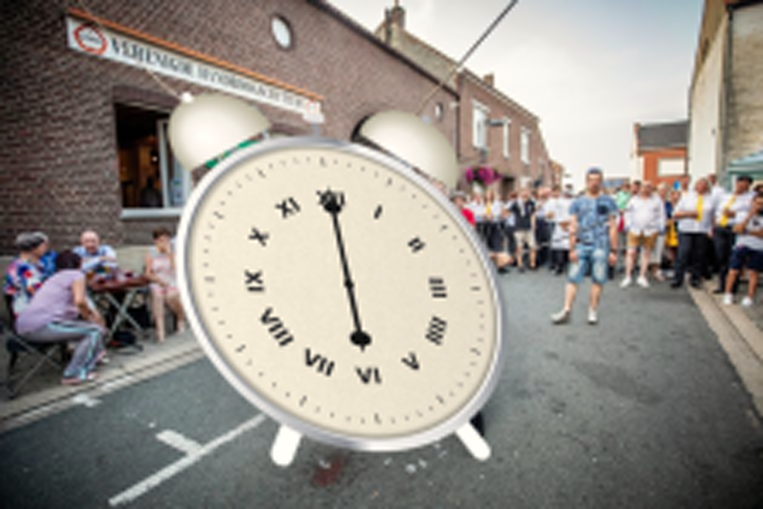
6 h 00 min
